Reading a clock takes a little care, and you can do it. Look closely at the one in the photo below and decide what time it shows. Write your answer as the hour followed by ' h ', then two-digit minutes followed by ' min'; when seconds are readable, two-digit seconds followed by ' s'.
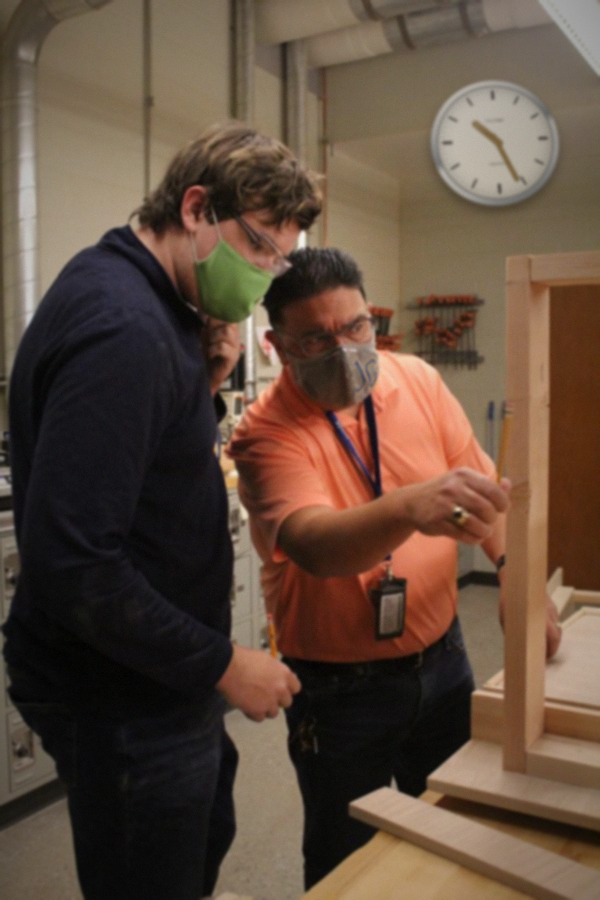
10 h 26 min
